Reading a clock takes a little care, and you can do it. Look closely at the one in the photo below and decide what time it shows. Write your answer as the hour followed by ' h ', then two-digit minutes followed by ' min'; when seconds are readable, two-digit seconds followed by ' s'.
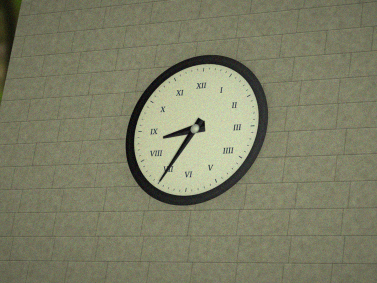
8 h 35 min
